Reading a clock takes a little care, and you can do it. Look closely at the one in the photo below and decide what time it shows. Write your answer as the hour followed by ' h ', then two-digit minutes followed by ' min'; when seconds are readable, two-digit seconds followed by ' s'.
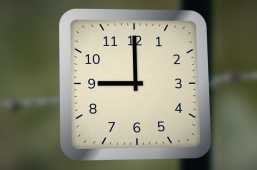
9 h 00 min
